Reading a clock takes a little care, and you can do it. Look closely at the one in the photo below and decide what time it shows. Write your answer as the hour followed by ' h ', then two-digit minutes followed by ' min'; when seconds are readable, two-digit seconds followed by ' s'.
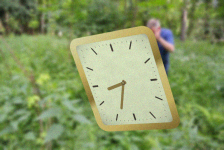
8 h 34 min
